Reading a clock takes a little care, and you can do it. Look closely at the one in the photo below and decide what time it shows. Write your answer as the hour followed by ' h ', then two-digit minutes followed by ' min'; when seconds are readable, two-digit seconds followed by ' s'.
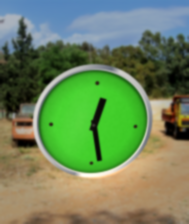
12 h 28 min
